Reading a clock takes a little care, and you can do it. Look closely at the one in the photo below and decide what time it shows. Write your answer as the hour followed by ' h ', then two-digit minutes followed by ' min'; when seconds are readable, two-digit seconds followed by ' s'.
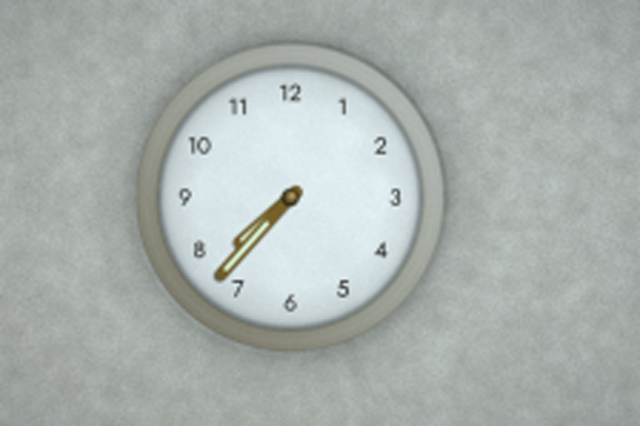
7 h 37 min
